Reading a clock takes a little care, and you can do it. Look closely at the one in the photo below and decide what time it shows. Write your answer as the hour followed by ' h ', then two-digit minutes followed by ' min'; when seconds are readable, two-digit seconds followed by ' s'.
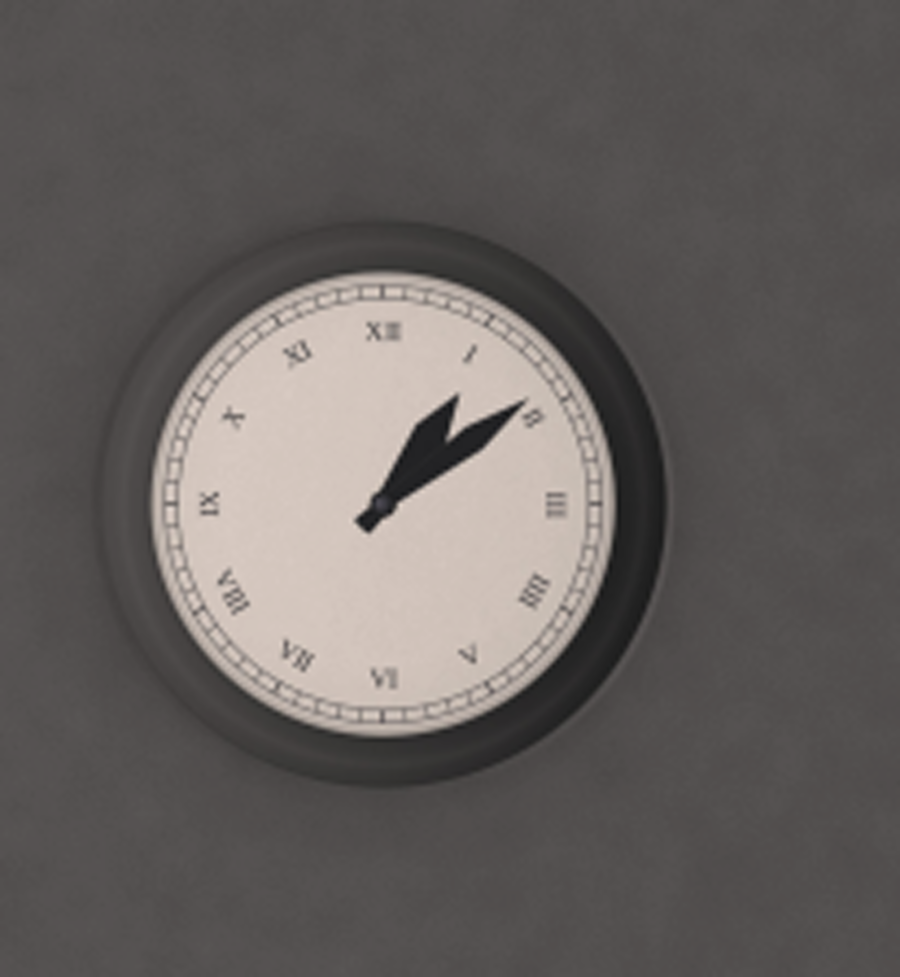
1 h 09 min
